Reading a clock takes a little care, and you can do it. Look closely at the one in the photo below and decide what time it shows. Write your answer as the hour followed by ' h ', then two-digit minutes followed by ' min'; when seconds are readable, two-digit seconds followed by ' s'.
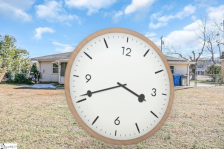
3 h 41 min
